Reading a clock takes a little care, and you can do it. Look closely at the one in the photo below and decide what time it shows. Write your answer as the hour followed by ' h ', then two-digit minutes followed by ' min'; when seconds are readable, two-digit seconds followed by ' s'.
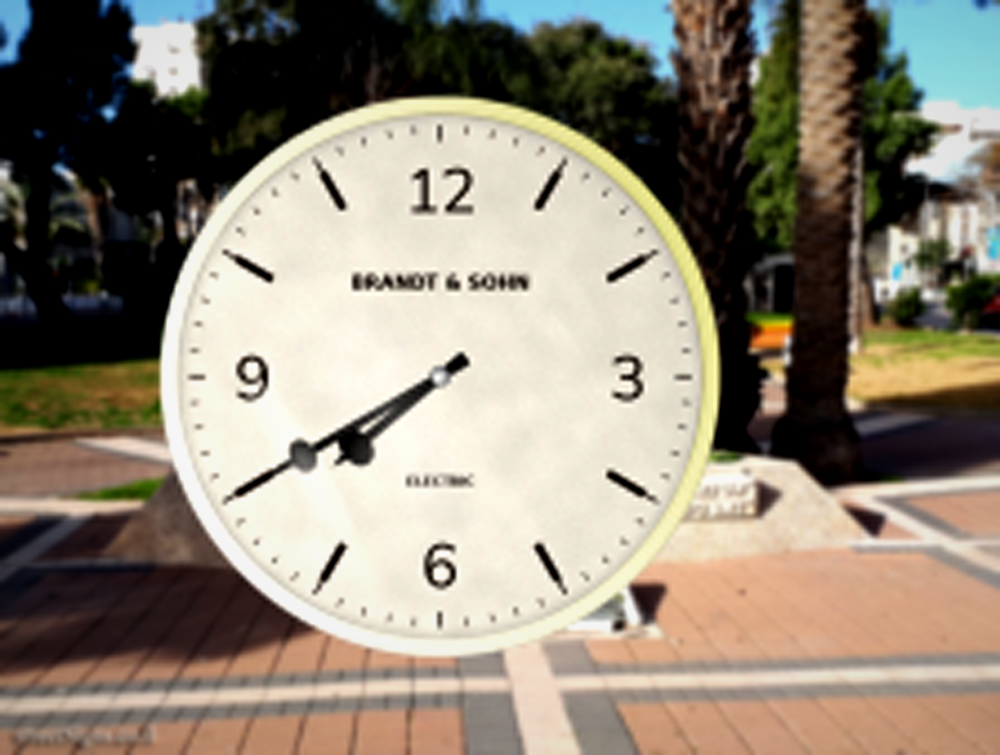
7 h 40 min
